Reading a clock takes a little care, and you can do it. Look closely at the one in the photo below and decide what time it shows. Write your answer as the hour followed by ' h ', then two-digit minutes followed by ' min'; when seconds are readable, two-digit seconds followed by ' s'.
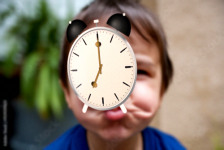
7 h 00 min
